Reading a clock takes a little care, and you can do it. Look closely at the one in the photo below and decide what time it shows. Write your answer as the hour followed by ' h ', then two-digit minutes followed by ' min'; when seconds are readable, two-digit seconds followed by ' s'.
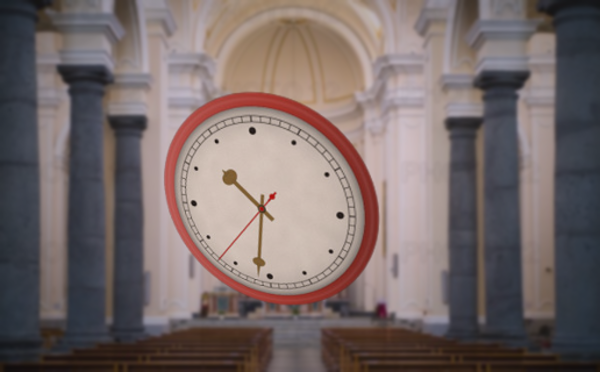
10 h 31 min 37 s
